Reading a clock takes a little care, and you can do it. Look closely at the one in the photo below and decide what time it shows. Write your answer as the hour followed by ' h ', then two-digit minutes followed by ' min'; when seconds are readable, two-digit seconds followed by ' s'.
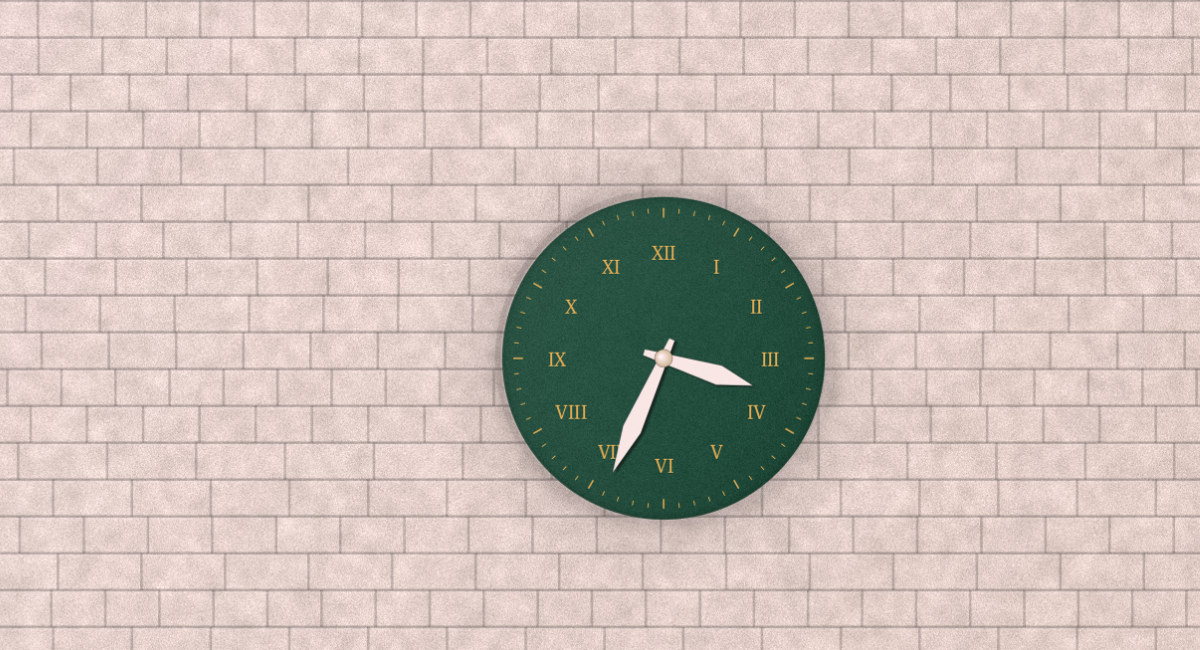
3 h 34 min
